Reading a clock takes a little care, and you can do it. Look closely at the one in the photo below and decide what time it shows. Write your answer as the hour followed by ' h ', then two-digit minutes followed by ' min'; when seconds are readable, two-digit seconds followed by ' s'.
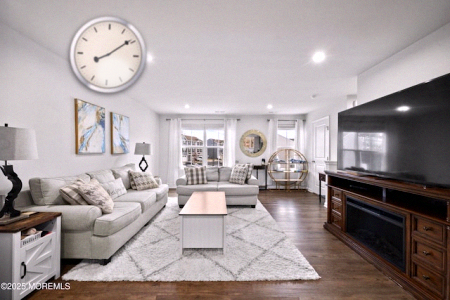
8 h 09 min
